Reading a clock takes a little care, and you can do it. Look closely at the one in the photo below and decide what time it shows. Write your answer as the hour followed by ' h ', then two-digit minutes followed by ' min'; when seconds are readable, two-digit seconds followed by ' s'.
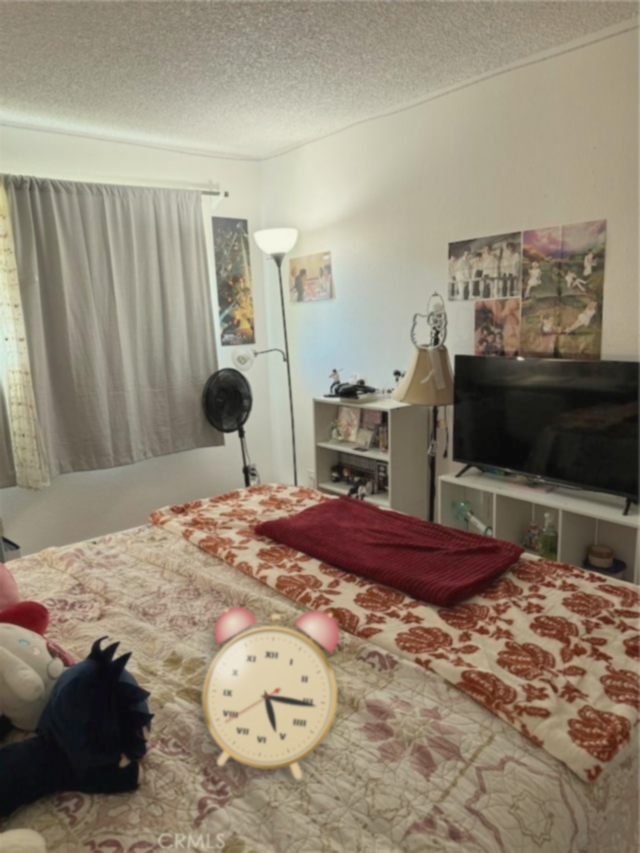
5 h 15 min 39 s
